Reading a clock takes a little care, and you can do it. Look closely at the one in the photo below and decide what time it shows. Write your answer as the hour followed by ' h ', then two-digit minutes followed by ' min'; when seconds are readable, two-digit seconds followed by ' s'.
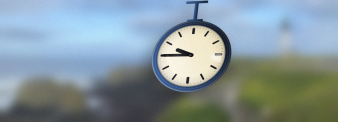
9 h 45 min
